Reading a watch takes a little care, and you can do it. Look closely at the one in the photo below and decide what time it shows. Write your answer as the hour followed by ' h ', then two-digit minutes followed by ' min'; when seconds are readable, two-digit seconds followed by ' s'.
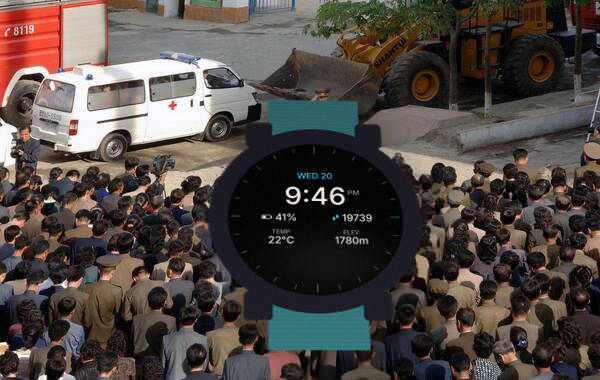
9 h 46 min
